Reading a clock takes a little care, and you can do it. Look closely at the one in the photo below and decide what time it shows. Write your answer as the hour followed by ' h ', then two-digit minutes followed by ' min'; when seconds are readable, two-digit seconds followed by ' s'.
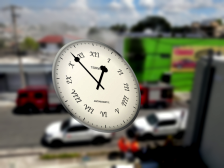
12 h 53 min
